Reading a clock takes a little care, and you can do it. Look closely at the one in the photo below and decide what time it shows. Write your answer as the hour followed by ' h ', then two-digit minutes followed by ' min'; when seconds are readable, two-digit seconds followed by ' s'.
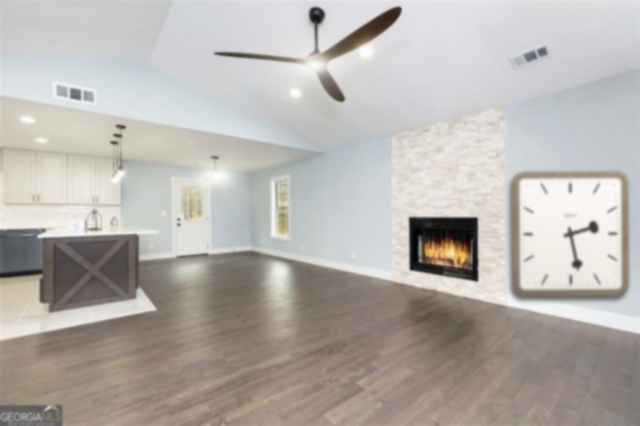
2 h 28 min
